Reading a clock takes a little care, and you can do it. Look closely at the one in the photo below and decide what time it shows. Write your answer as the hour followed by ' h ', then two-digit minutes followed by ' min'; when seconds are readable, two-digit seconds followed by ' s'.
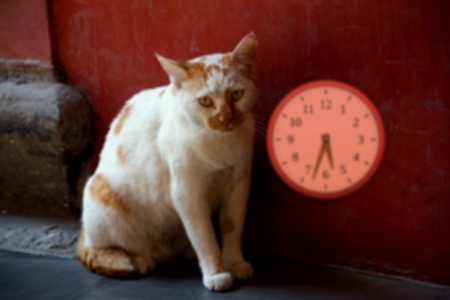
5 h 33 min
